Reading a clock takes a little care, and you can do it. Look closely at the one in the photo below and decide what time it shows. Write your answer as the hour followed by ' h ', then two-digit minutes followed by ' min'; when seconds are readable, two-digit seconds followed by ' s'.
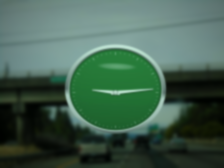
9 h 14 min
